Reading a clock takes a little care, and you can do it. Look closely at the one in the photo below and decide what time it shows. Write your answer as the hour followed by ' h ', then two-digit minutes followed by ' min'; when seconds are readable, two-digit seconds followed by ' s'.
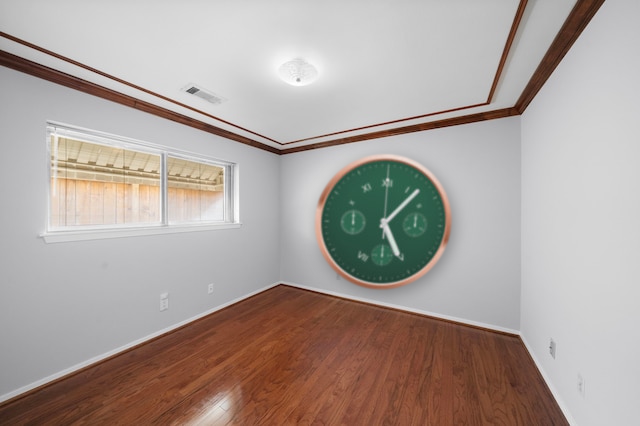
5 h 07 min
